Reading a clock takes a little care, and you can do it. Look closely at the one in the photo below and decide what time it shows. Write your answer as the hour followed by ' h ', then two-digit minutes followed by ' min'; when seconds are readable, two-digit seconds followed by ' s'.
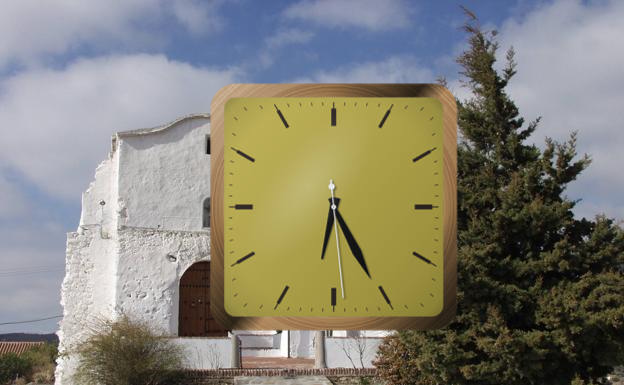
6 h 25 min 29 s
